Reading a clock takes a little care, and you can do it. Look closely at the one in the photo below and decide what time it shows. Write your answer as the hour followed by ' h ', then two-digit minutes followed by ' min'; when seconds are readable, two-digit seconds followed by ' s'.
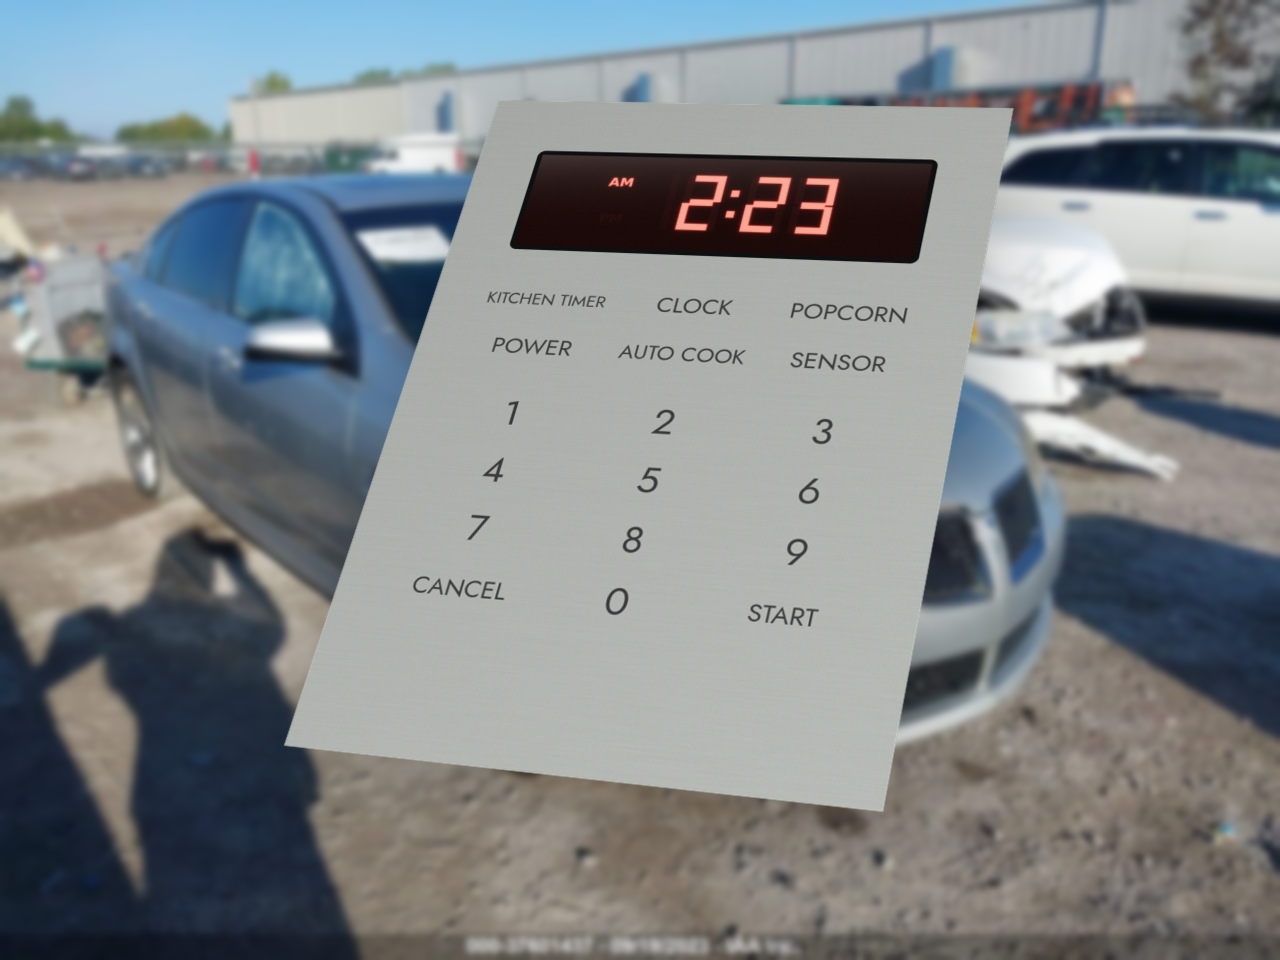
2 h 23 min
